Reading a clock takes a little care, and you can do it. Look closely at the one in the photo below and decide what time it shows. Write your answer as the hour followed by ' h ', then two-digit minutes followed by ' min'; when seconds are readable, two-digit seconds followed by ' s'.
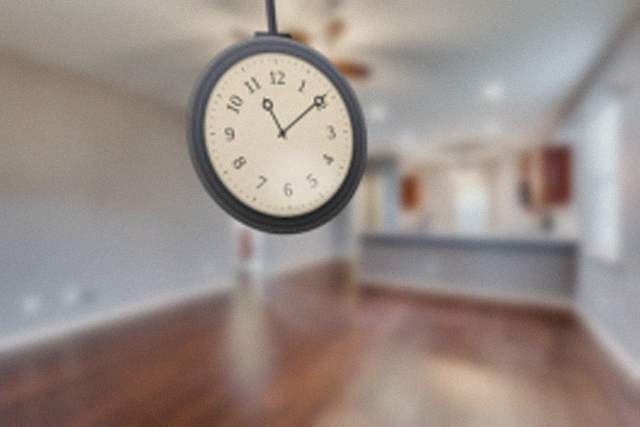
11 h 09 min
